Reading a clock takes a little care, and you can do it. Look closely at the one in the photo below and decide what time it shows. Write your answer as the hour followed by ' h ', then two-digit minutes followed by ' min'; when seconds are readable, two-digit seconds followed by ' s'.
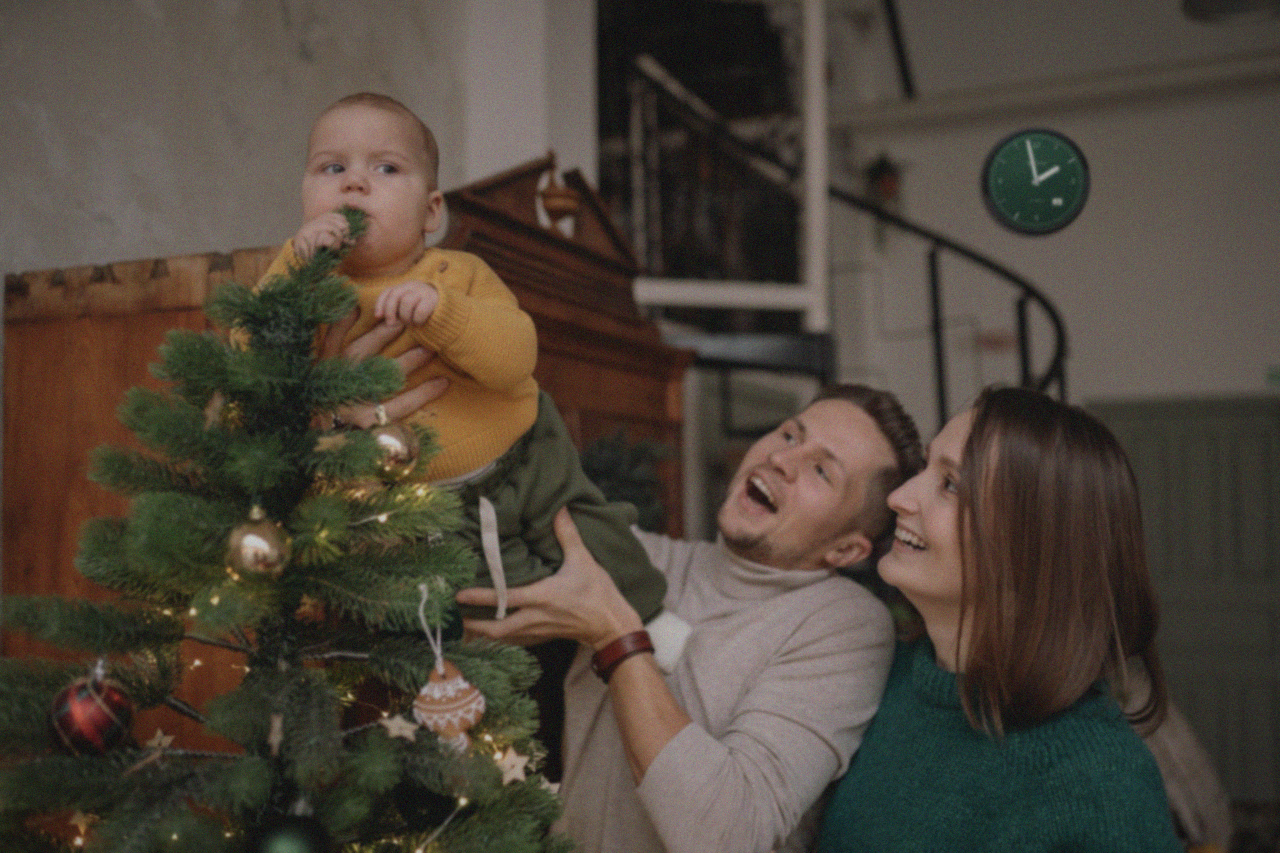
1 h 58 min
